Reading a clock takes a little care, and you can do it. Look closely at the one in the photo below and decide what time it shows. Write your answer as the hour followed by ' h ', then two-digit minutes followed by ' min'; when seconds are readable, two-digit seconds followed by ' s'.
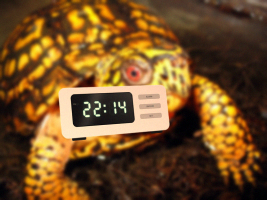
22 h 14 min
